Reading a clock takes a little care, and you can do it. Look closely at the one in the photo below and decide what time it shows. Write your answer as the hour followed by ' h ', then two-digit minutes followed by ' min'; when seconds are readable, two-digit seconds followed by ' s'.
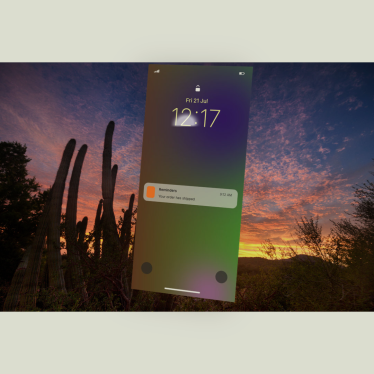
12 h 17 min
